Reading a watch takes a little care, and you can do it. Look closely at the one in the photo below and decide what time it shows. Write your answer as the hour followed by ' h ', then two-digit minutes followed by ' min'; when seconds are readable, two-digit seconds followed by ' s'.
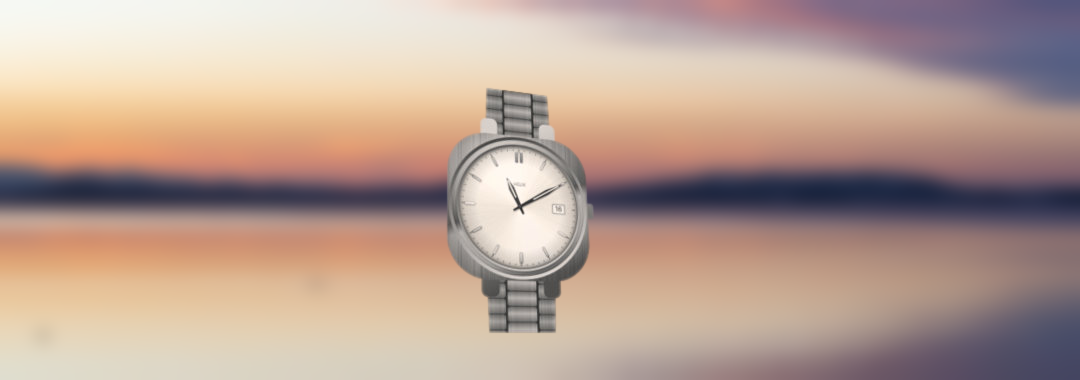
11 h 10 min
